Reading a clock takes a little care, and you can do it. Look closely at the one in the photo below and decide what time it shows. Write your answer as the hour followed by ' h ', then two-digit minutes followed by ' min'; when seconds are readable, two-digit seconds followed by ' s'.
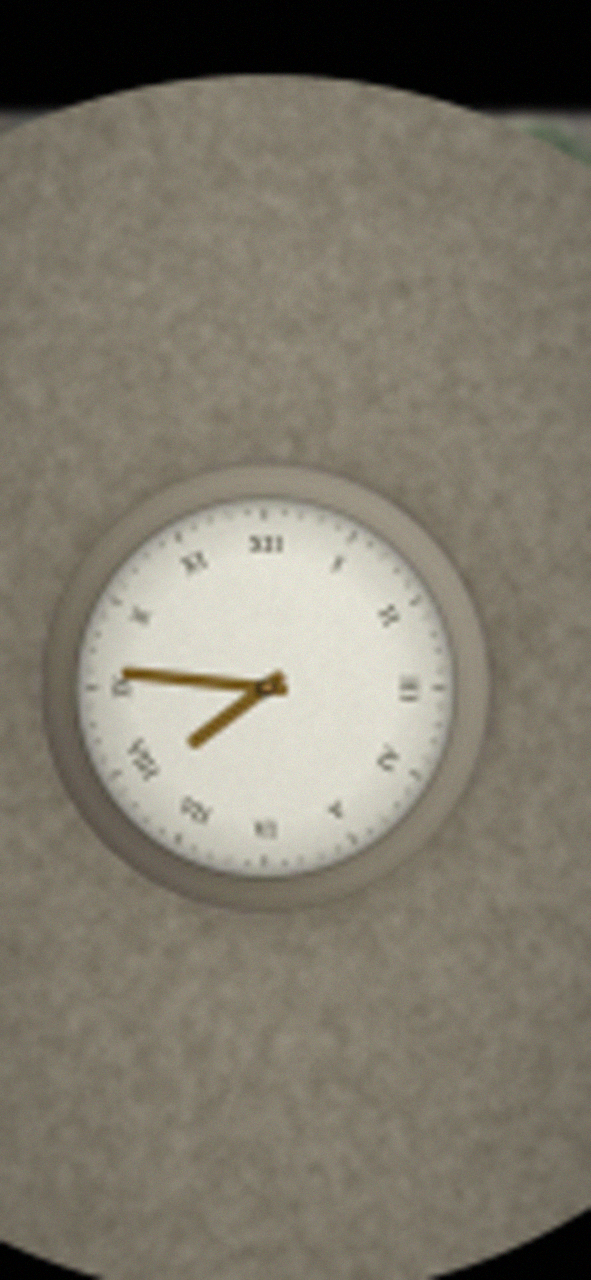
7 h 46 min
